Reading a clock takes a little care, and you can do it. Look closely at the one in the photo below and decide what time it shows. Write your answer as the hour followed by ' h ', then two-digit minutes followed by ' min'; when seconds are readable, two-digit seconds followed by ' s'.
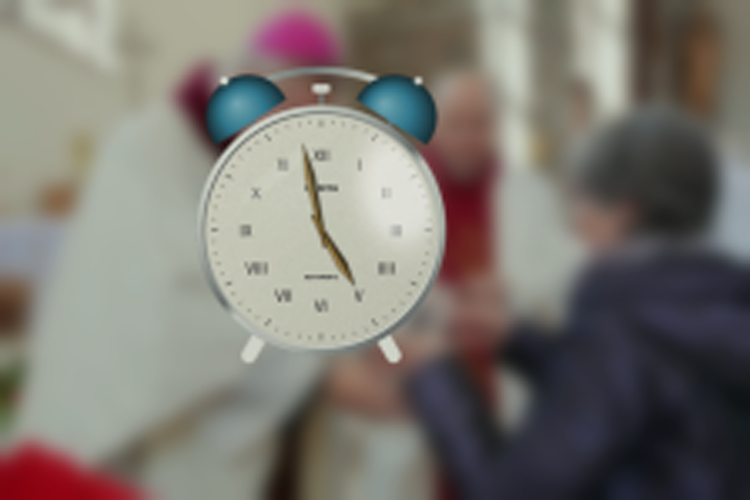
4 h 58 min
